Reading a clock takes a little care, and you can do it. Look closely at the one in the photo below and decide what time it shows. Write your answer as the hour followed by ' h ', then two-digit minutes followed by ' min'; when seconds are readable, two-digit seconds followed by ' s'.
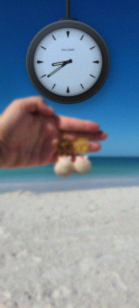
8 h 39 min
